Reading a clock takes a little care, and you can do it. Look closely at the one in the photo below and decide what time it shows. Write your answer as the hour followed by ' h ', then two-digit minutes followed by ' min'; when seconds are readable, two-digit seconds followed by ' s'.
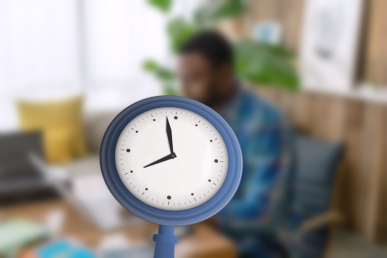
7 h 58 min
